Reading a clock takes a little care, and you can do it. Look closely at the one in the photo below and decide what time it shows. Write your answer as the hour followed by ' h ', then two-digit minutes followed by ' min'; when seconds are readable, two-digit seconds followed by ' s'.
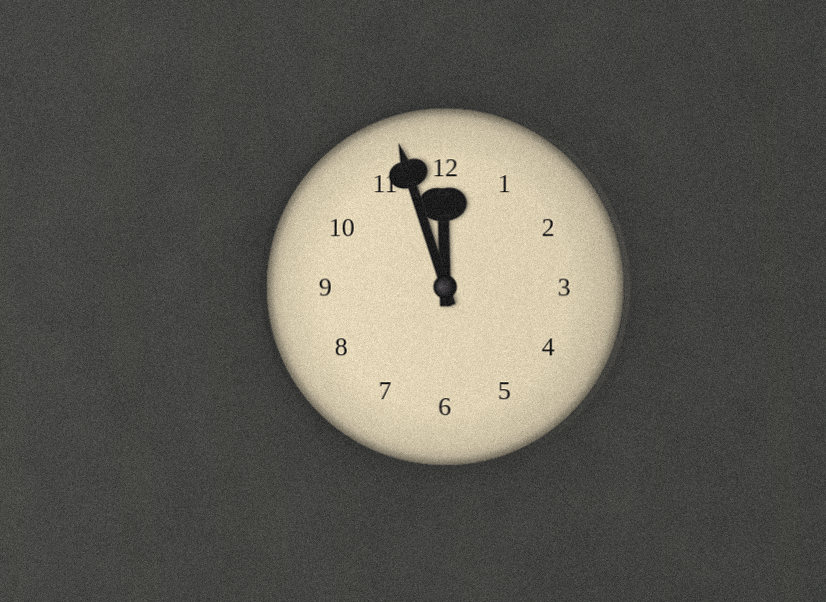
11 h 57 min
